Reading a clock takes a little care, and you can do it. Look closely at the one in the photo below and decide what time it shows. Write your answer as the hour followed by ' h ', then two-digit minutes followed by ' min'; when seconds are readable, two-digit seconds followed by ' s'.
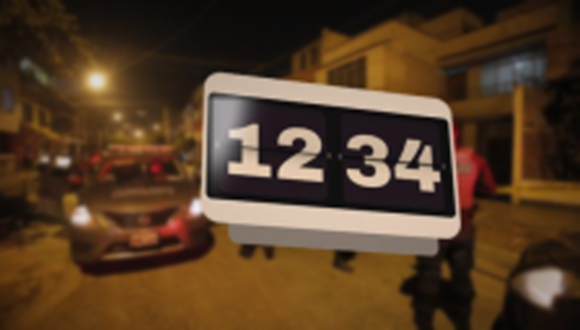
12 h 34 min
